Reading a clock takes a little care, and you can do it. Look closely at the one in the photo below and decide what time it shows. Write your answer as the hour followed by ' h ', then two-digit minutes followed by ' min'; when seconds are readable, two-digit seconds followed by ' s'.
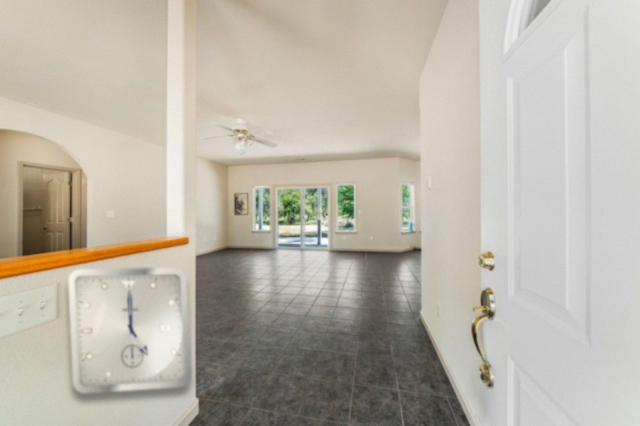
5 h 00 min
